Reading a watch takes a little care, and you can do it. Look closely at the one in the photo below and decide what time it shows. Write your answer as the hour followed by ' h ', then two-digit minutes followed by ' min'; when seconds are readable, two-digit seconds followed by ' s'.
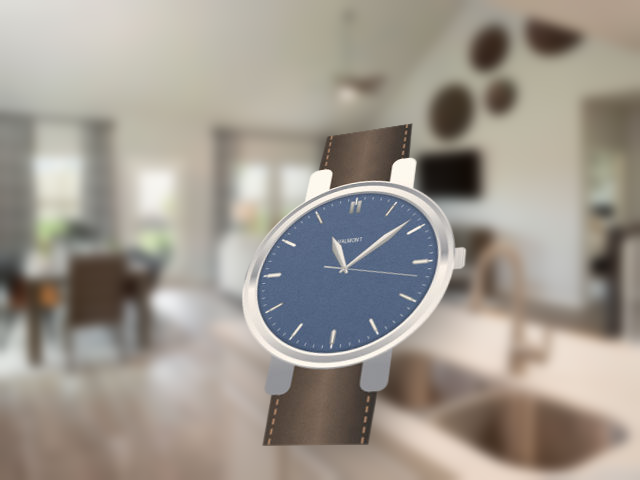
11 h 08 min 17 s
